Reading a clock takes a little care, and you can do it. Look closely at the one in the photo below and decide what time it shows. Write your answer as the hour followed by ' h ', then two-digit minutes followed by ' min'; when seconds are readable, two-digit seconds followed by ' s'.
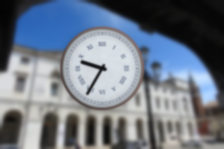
9 h 35 min
